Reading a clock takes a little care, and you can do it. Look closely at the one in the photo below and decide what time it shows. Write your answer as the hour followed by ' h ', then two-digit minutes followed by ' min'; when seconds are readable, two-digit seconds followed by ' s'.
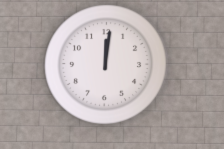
12 h 01 min
